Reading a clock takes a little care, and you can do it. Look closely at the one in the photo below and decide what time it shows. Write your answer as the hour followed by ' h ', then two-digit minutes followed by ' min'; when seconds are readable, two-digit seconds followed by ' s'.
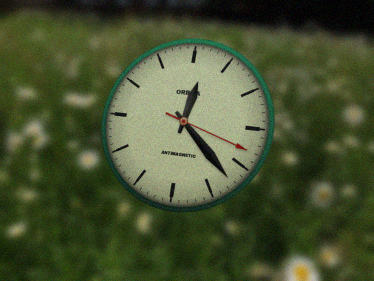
12 h 22 min 18 s
